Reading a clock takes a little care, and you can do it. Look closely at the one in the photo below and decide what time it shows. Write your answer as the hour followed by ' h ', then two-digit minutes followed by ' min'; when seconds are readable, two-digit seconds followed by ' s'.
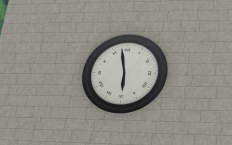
5 h 58 min
